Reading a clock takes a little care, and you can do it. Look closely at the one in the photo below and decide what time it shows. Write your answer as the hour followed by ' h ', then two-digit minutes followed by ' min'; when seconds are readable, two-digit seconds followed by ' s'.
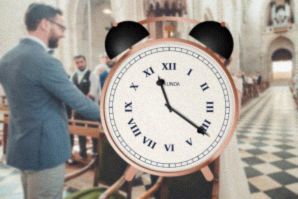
11 h 21 min
